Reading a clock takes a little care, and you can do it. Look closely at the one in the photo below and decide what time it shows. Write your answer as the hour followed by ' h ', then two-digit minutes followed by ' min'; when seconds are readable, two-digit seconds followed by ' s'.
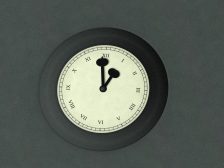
12 h 59 min
